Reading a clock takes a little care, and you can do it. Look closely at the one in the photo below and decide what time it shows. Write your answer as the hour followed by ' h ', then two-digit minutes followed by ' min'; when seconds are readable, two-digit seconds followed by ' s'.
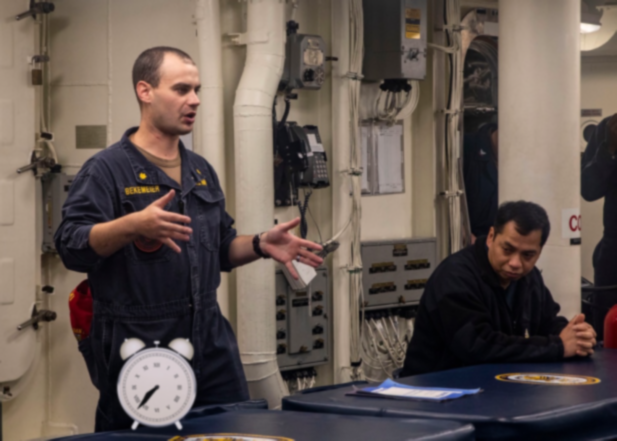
7 h 37 min
